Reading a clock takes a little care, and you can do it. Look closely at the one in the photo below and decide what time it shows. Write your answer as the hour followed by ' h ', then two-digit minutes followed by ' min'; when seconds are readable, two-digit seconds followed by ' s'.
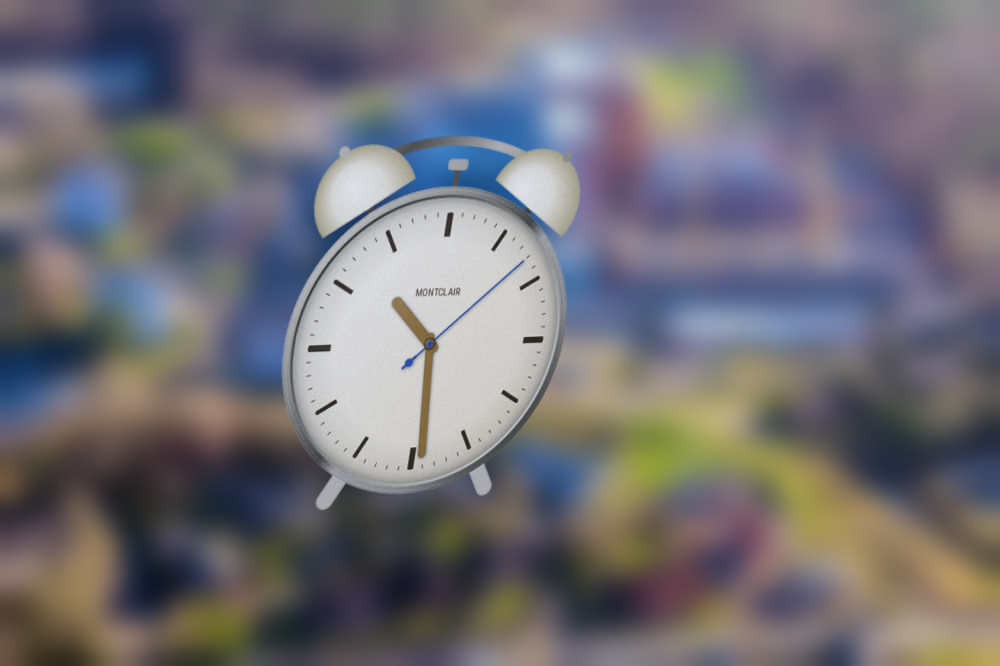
10 h 29 min 08 s
